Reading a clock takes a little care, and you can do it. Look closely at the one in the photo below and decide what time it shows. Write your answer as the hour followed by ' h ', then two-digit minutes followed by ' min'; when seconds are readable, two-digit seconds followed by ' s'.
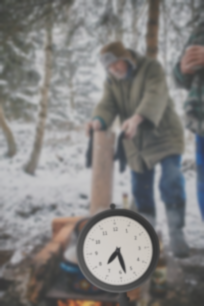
7 h 28 min
